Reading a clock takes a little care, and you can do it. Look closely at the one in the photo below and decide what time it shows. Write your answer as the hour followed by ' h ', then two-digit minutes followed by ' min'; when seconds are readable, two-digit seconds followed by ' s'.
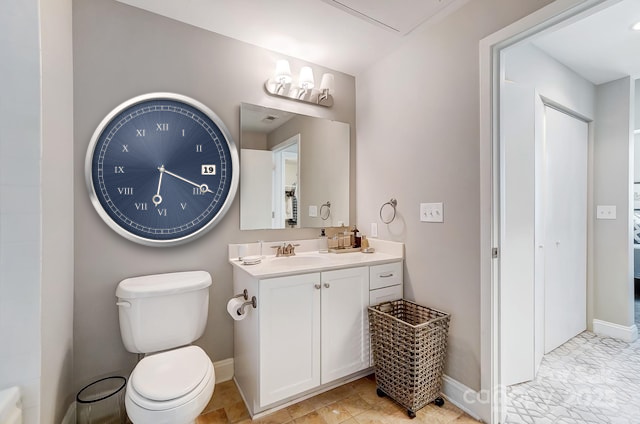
6 h 19 min
